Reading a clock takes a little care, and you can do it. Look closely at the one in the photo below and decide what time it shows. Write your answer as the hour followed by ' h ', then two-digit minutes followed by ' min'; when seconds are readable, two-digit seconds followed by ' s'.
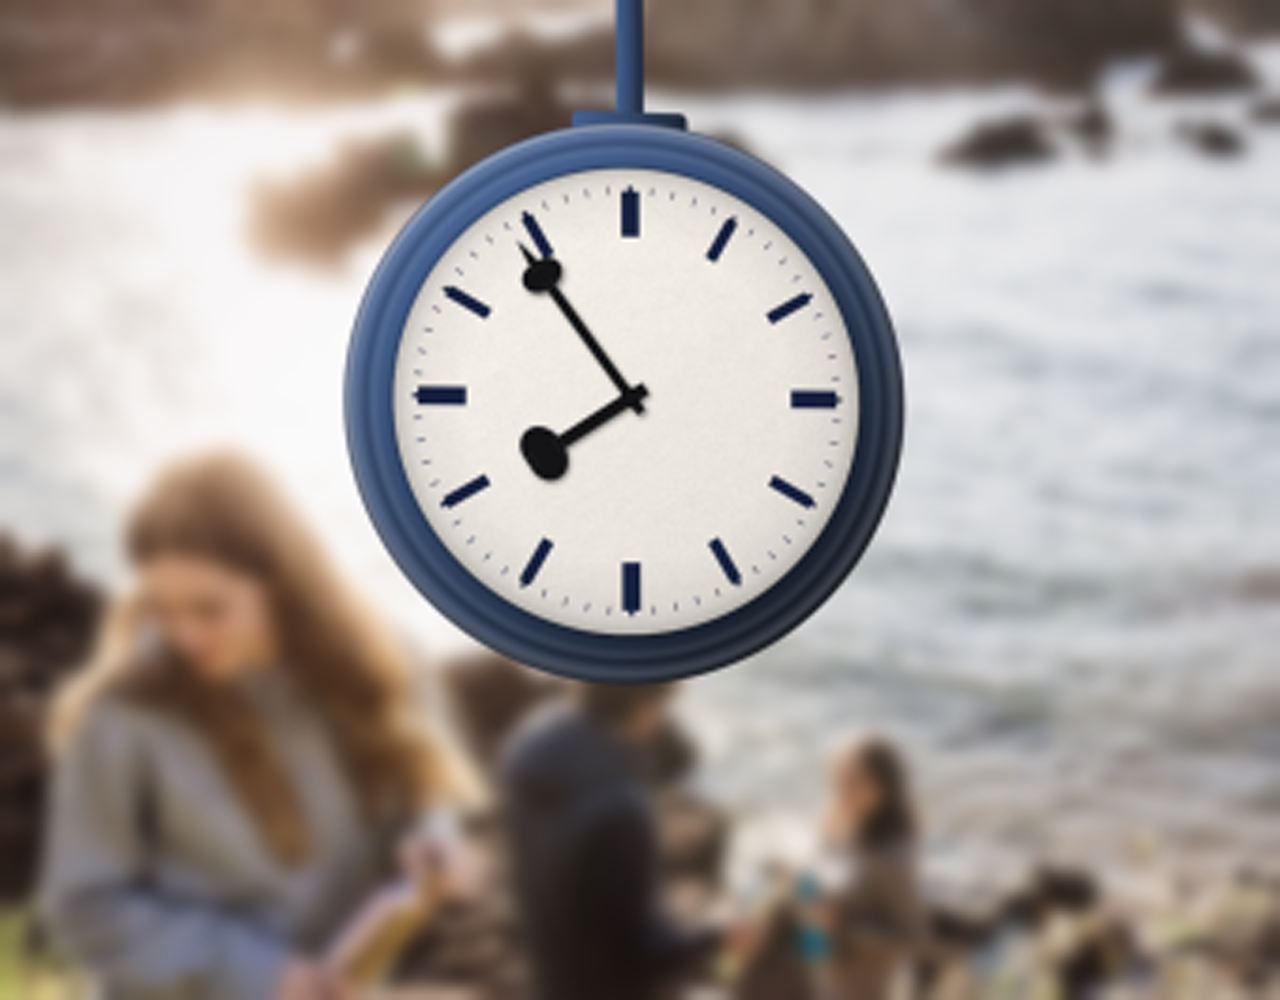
7 h 54 min
